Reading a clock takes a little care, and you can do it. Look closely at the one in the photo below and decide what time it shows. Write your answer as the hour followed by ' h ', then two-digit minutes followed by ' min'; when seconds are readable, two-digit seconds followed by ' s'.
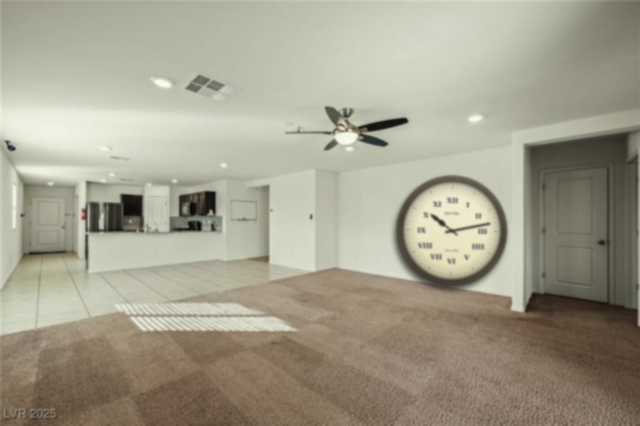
10 h 13 min
